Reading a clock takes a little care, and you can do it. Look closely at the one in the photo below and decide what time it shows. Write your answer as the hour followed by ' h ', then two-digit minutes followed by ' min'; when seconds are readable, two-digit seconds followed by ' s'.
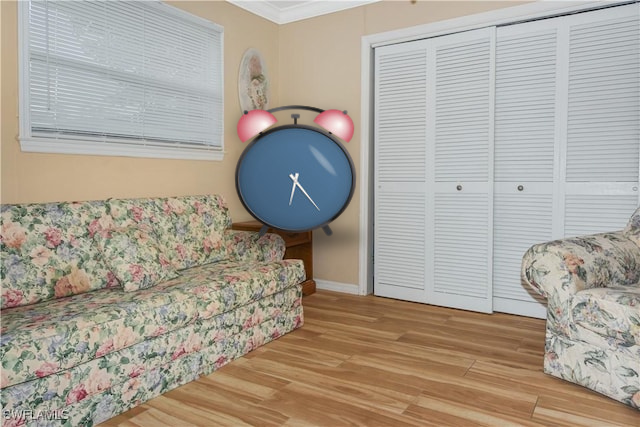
6 h 24 min
